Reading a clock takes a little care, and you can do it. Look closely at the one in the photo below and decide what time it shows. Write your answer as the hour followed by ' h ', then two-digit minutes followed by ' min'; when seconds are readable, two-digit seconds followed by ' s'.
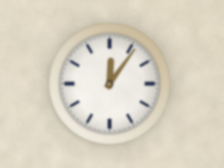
12 h 06 min
